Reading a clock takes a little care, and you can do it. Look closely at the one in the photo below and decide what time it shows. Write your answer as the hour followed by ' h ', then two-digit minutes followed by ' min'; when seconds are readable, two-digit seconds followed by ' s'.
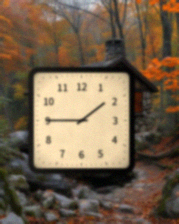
1 h 45 min
